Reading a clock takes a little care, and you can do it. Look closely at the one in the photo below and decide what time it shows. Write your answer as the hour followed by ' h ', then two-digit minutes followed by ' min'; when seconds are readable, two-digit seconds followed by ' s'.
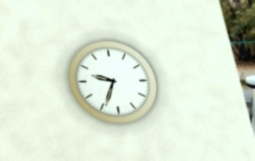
9 h 34 min
